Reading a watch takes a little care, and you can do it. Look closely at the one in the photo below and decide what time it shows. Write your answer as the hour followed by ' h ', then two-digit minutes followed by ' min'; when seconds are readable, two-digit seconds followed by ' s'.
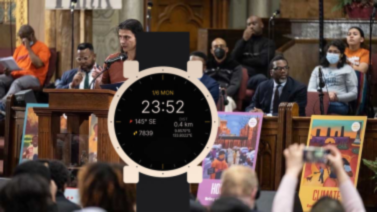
23 h 52 min
